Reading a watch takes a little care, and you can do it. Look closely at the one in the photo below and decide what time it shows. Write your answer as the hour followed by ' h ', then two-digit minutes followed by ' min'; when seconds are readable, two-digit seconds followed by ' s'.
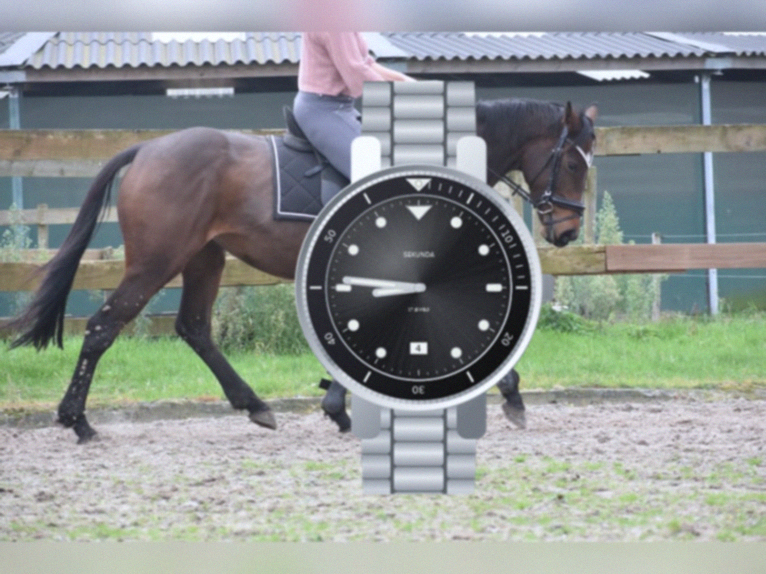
8 h 46 min
